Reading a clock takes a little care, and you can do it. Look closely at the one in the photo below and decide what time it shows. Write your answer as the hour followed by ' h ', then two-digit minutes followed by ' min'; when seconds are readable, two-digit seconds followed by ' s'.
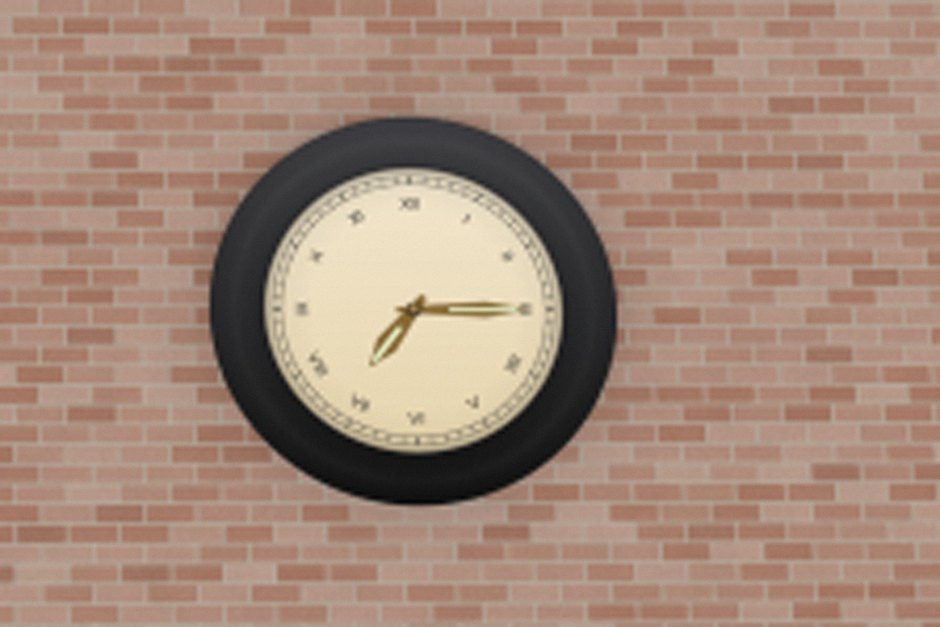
7 h 15 min
